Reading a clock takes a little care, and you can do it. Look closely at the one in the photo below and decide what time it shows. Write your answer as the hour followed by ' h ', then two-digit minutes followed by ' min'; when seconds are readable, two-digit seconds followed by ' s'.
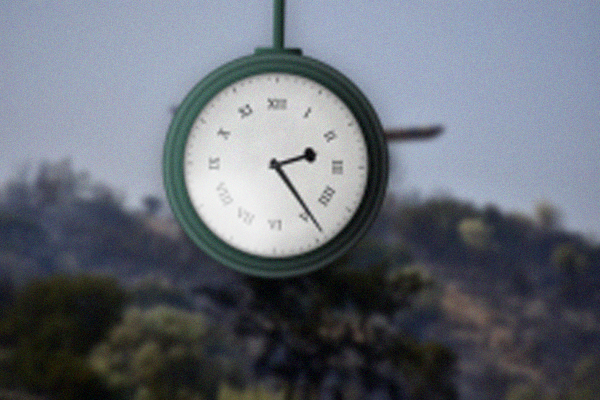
2 h 24 min
